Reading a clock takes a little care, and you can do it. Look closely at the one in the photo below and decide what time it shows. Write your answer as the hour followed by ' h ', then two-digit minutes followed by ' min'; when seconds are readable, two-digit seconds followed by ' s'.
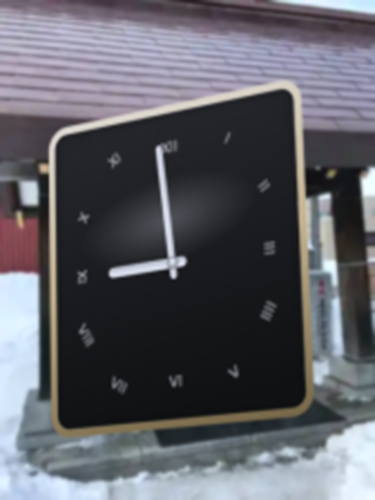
8 h 59 min
